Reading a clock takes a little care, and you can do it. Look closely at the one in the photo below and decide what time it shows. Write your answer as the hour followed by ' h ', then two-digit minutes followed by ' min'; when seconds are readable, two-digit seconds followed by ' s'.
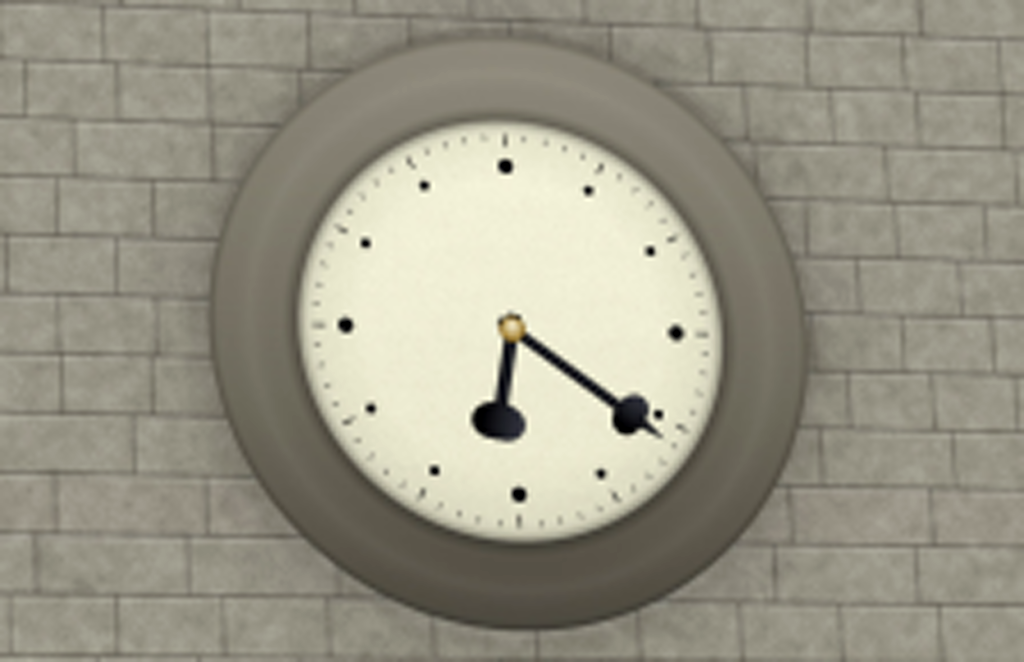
6 h 21 min
